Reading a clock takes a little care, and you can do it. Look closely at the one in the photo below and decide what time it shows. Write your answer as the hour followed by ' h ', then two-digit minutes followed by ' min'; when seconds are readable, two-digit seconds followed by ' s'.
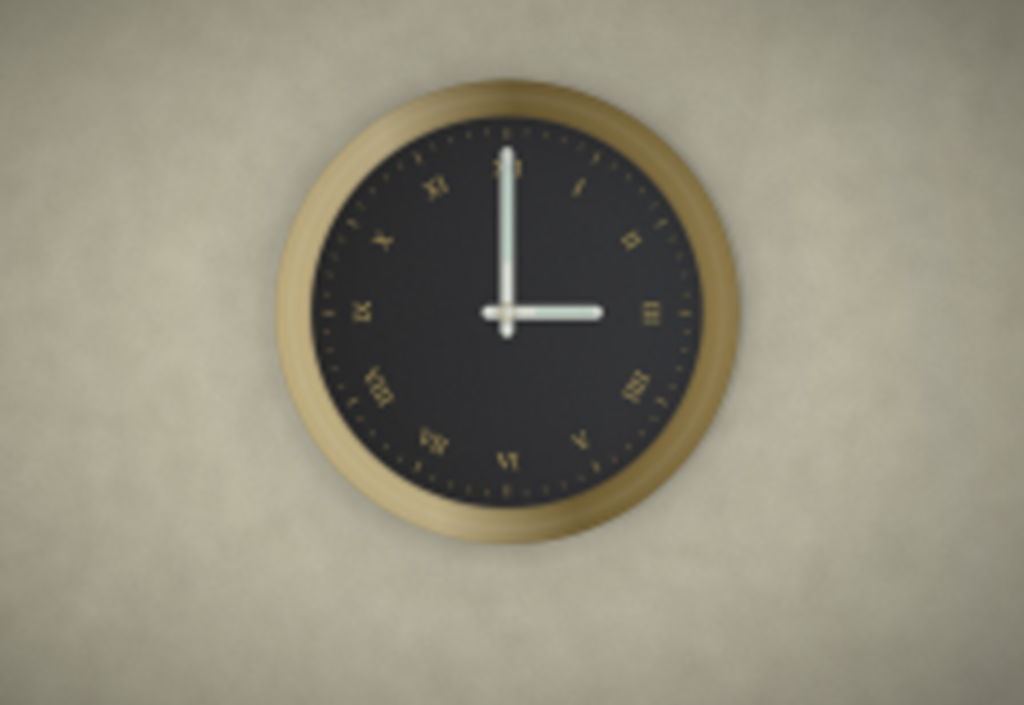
3 h 00 min
